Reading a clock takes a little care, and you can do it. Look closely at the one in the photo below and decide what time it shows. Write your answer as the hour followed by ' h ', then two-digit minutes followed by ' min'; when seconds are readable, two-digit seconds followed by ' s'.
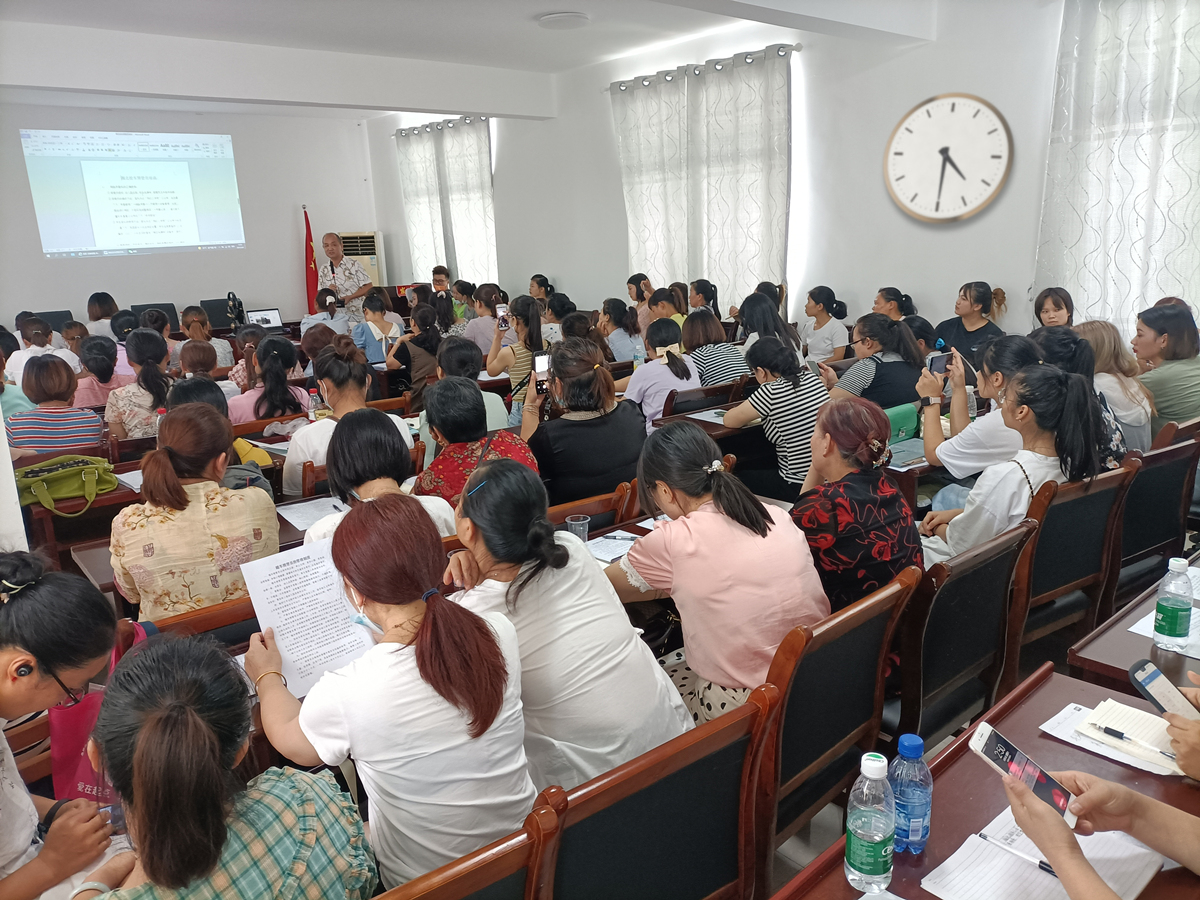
4 h 30 min
